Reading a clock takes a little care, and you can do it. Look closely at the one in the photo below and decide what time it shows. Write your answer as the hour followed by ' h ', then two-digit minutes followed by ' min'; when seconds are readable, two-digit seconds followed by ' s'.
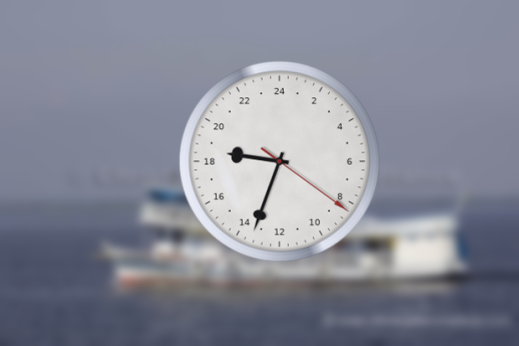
18 h 33 min 21 s
